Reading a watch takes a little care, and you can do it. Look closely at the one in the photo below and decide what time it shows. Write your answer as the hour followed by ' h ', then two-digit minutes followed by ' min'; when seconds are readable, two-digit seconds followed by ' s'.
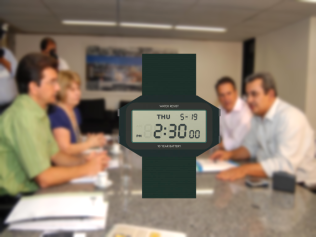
2 h 30 min 00 s
